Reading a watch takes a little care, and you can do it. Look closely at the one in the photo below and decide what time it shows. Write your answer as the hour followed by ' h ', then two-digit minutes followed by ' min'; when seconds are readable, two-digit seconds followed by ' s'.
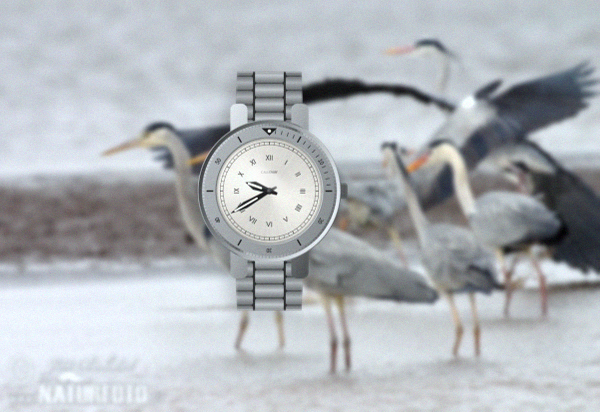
9 h 40 min
